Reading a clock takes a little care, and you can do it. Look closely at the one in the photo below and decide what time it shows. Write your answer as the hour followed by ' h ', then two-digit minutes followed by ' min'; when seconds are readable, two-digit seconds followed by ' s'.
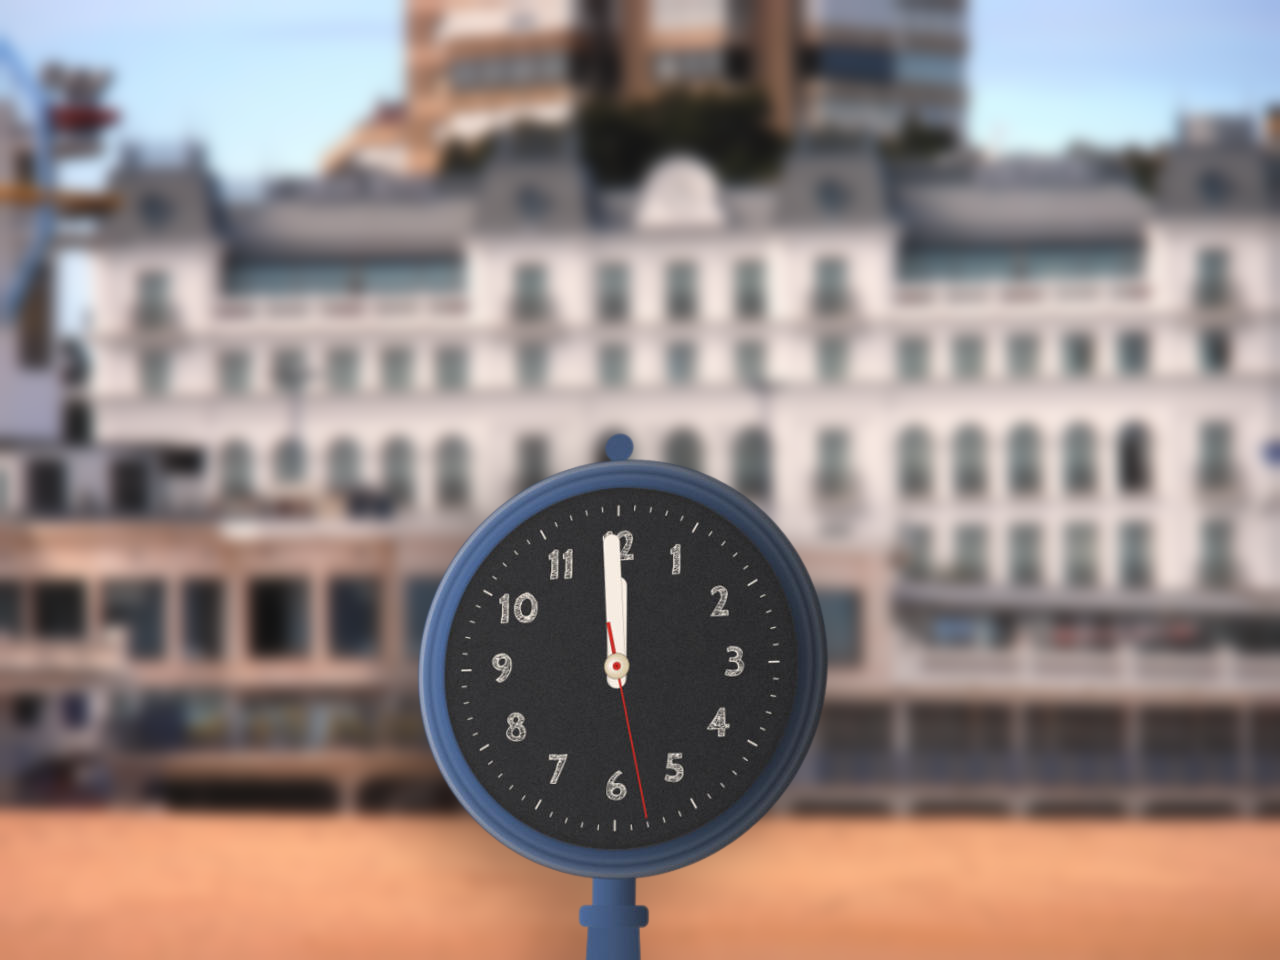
11 h 59 min 28 s
